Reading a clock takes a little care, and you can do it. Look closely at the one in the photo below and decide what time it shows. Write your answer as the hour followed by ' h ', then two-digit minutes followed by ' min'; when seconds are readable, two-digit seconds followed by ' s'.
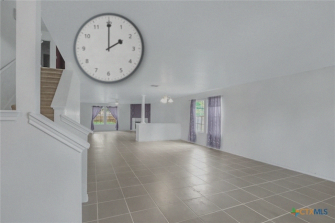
2 h 00 min
